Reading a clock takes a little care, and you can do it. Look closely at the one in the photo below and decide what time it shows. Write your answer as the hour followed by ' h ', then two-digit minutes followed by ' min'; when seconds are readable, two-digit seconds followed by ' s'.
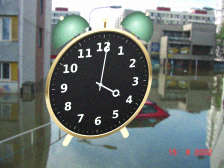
4 h 01 min
